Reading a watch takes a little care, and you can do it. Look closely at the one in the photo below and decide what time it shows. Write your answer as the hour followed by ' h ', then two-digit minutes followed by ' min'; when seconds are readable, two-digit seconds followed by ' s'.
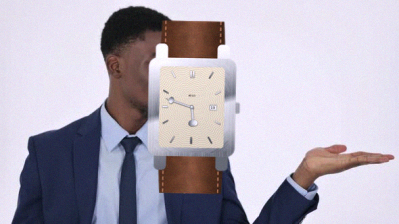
5 h 48 min
